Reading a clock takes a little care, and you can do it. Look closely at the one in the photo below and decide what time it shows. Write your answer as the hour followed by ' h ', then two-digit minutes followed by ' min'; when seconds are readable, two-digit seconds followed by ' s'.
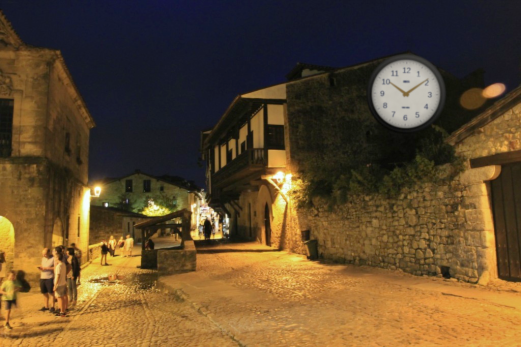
10 h 09 min
